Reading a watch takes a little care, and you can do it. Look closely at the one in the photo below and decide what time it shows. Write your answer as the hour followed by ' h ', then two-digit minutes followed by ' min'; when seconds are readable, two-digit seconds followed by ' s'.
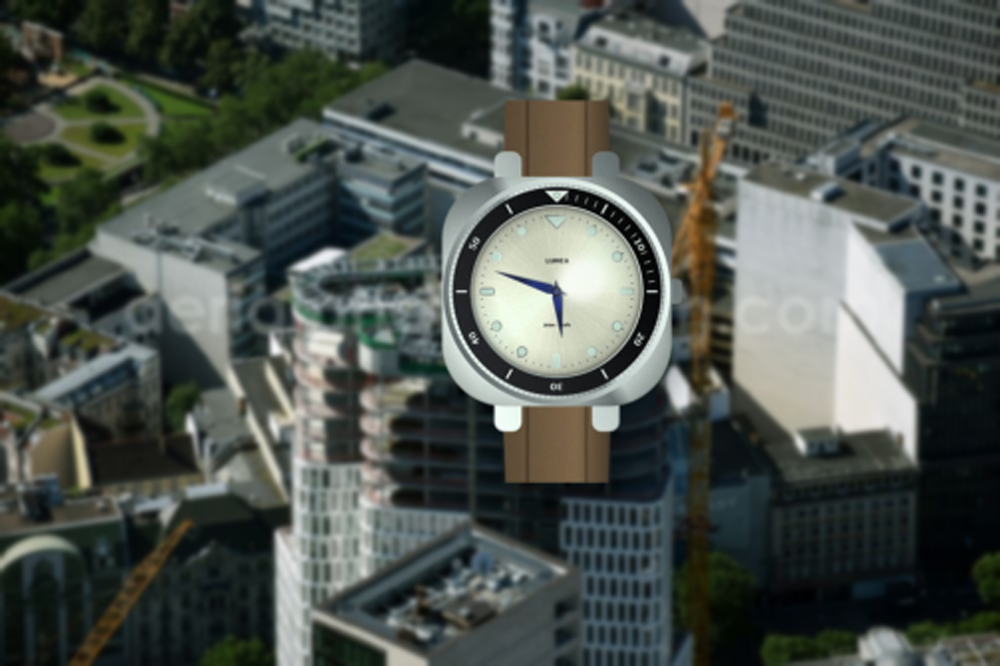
5 h 48 min
